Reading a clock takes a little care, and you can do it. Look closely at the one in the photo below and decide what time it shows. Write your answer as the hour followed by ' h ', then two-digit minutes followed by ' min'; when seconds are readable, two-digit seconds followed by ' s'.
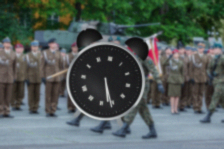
5 h 26 min
